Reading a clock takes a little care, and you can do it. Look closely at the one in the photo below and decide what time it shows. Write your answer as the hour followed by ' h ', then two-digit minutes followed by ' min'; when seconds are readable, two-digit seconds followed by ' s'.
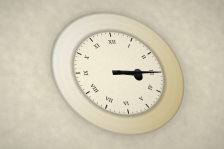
3 h 15 min
